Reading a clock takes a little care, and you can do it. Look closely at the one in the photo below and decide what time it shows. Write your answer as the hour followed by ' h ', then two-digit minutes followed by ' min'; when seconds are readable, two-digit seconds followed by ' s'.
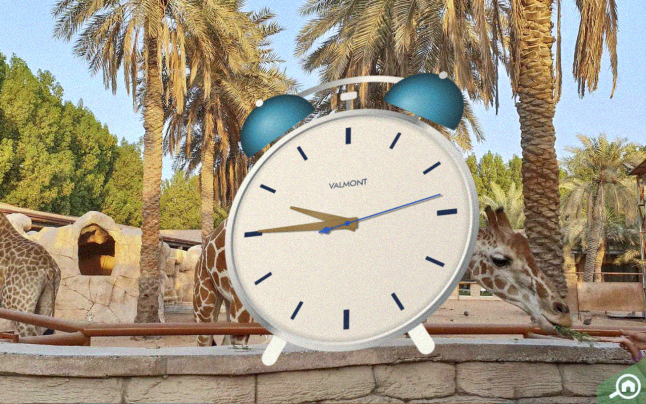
9 h 45 min 13 s
